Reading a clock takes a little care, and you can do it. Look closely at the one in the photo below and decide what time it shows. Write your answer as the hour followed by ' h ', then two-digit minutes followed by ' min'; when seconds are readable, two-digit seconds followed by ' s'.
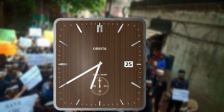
6 h 40 min
